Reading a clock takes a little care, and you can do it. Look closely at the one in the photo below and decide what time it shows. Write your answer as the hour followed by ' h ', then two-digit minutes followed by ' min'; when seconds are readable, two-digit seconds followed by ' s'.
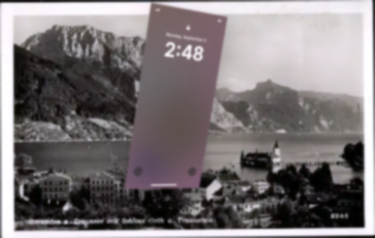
2 h 48 min
